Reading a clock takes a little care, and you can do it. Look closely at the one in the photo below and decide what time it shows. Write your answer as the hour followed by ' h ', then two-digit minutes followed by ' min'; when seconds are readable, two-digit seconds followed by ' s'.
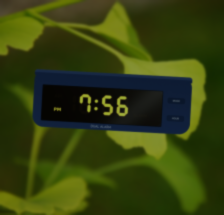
7 h 56 min
